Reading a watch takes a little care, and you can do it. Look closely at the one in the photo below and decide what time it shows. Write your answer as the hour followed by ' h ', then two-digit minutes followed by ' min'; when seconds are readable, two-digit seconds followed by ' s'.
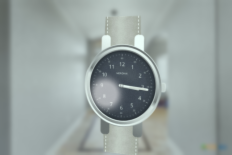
3 h 16 min
